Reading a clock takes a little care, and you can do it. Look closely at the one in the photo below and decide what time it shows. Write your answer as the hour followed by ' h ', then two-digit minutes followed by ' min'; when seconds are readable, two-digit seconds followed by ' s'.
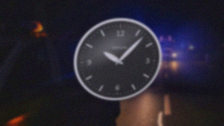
10 h 07 min
